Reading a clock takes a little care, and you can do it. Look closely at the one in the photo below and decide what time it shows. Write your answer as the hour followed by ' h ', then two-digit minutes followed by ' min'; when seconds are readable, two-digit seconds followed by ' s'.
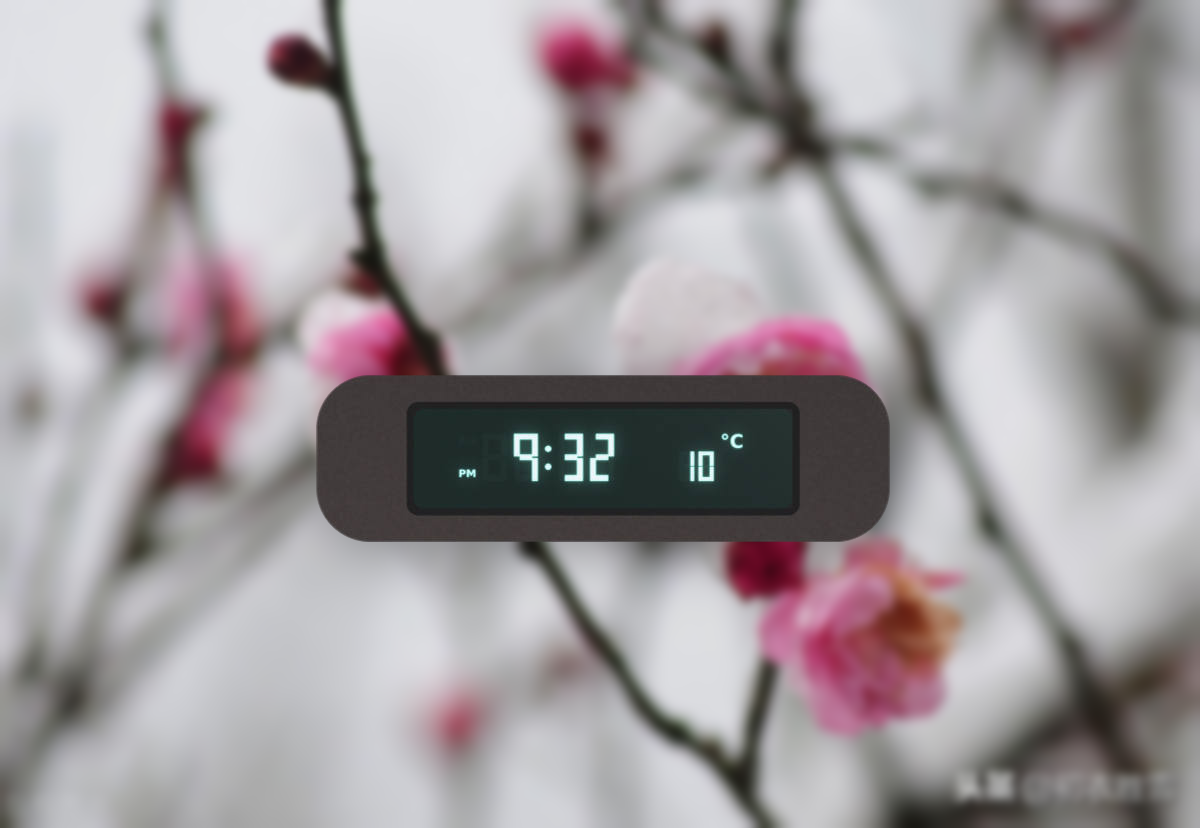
9 h 32 min
